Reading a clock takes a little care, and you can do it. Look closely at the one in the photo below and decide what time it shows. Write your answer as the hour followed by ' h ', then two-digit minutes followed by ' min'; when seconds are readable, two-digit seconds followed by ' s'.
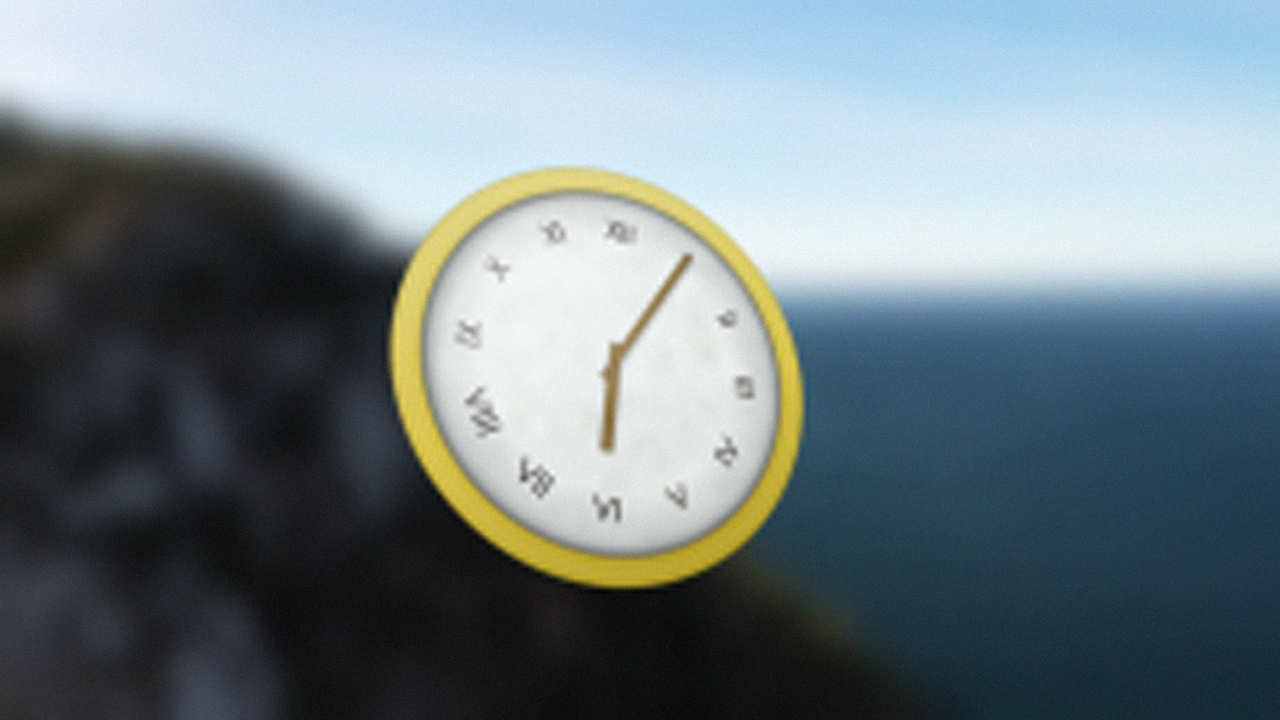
6 h 05 min
